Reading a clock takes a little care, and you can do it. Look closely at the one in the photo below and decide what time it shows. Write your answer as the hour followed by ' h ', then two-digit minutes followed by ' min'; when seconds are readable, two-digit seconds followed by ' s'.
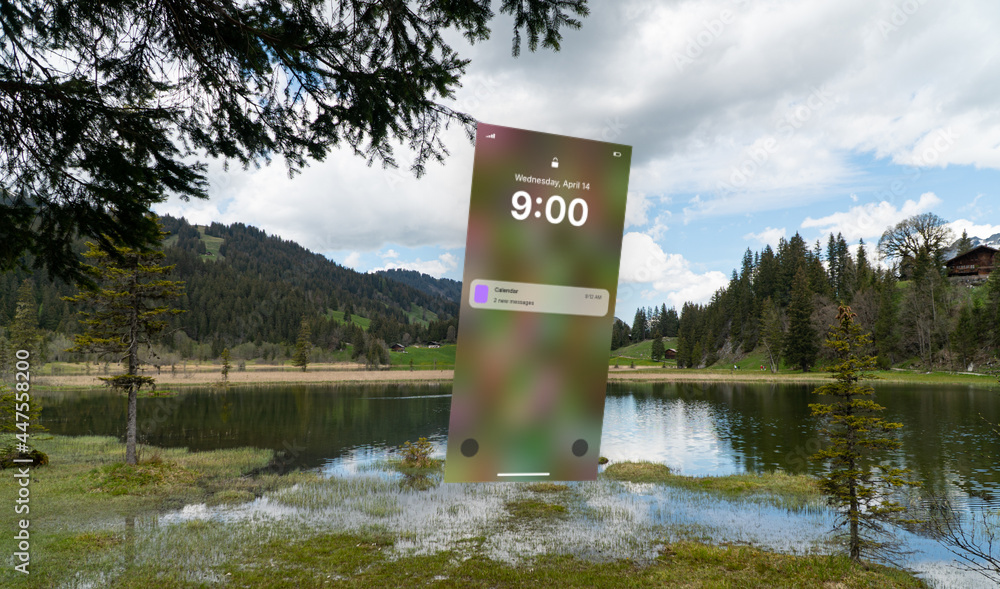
9 h 00 min
